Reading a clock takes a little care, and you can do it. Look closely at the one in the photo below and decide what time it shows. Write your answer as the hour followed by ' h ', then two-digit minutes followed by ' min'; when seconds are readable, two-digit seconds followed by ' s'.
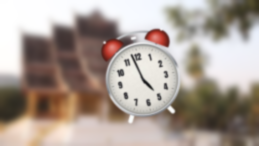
4 h 58 min
